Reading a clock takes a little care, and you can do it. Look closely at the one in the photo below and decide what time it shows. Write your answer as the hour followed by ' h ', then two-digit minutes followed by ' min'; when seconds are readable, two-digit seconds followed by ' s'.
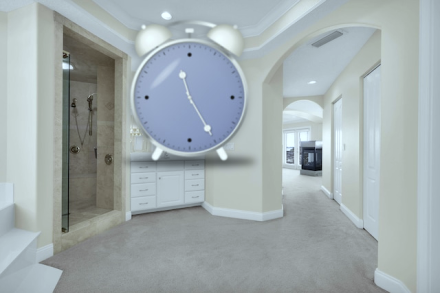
11 h 25 min
